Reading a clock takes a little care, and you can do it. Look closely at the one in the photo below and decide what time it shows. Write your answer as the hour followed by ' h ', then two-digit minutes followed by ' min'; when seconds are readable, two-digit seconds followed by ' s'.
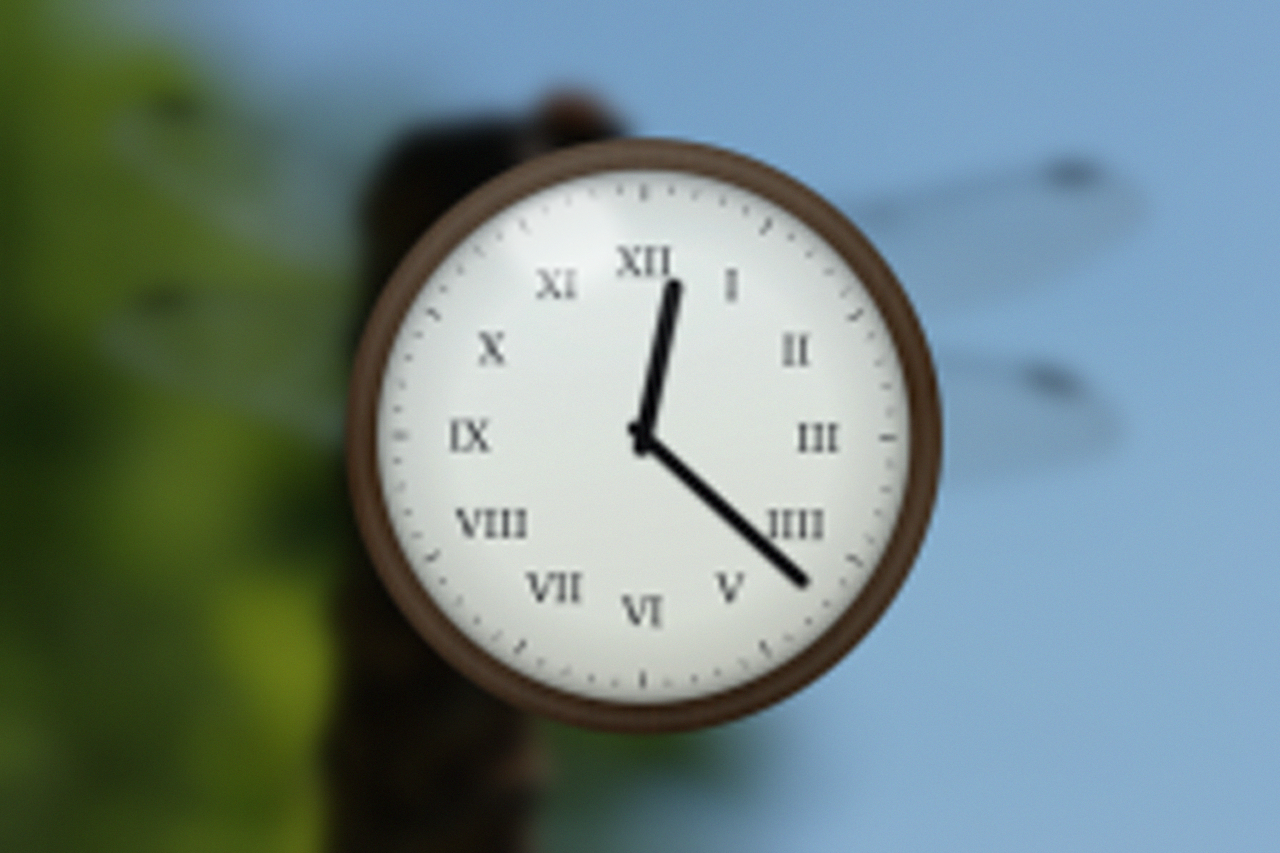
12 h 22 min
